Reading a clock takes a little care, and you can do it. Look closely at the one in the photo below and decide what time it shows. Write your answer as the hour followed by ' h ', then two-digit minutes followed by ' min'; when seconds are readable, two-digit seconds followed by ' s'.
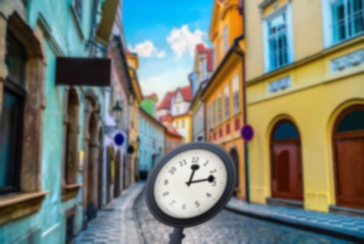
12 h 13 min
